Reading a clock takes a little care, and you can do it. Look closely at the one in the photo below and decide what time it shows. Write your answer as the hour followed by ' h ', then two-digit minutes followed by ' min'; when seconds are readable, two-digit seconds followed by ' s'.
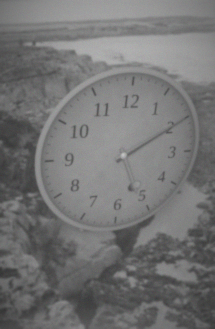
5 h 10 min
